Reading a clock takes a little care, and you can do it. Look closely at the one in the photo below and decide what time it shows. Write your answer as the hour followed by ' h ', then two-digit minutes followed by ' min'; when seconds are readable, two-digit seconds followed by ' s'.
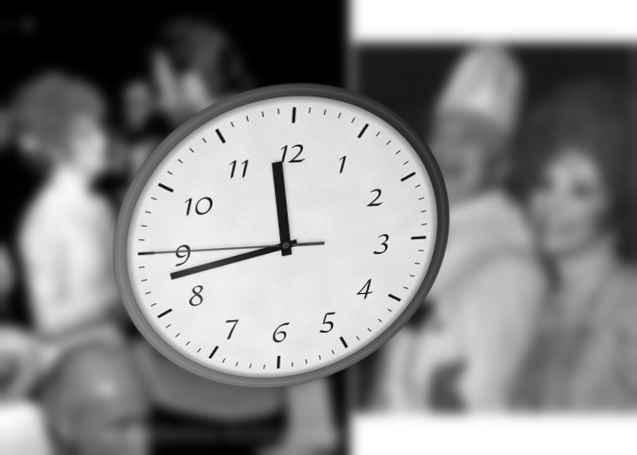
11 h 42 min 45 s
